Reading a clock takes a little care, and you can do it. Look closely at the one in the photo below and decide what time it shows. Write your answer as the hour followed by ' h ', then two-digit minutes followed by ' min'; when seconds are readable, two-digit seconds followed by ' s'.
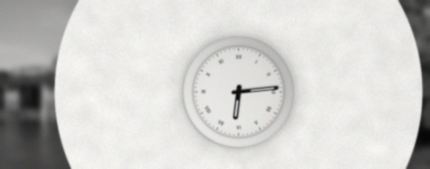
6 h 14 min
